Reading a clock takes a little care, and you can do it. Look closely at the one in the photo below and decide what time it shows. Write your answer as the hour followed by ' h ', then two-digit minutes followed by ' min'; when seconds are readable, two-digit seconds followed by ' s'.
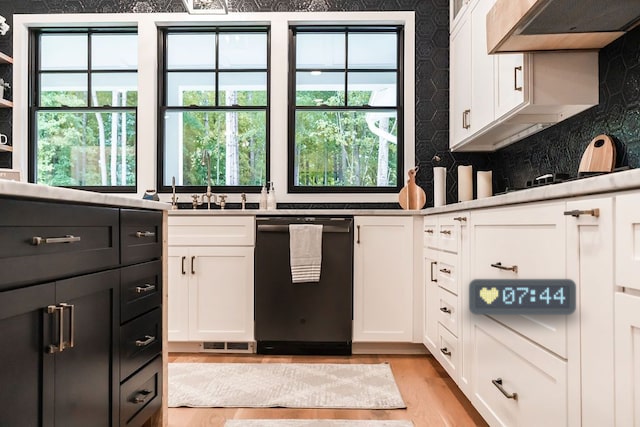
7 h 44 min
